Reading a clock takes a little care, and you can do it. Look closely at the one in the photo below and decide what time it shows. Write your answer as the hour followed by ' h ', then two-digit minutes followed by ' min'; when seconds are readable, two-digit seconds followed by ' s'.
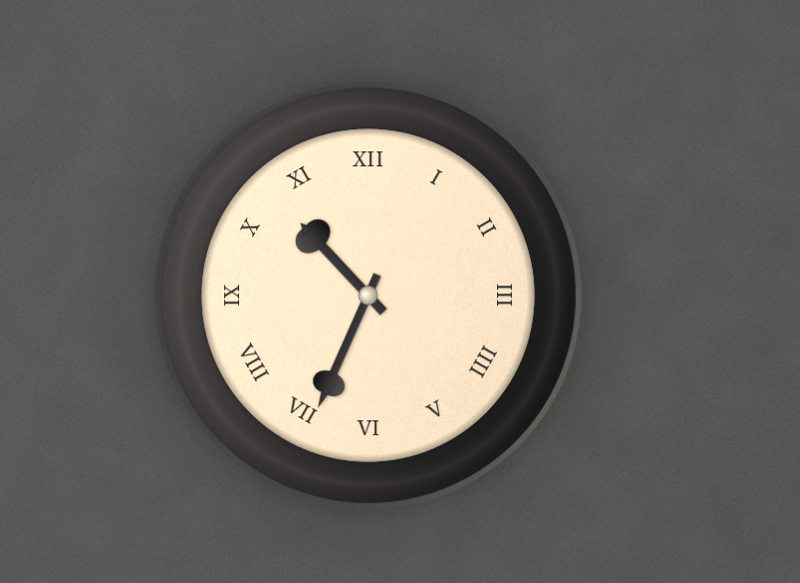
10 h 34 min
